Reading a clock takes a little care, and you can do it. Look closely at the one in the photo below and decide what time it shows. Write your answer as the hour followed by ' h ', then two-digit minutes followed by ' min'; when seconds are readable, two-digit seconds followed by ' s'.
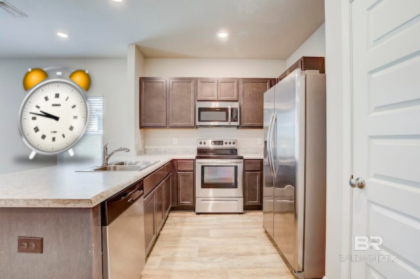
9 h 47 min
